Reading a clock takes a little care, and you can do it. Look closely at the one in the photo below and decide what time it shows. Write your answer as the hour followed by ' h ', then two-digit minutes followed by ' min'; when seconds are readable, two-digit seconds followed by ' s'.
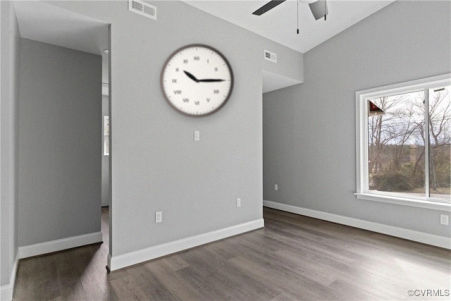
10 h 15 min
